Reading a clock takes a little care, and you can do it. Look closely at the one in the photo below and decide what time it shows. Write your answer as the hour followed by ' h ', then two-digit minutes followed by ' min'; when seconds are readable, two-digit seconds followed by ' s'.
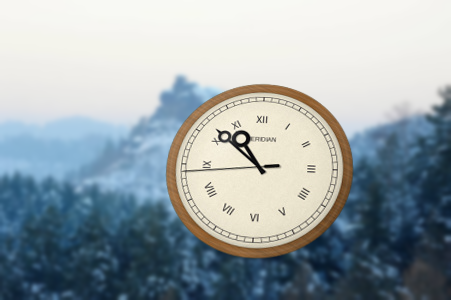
10 h 51 min 44 s
